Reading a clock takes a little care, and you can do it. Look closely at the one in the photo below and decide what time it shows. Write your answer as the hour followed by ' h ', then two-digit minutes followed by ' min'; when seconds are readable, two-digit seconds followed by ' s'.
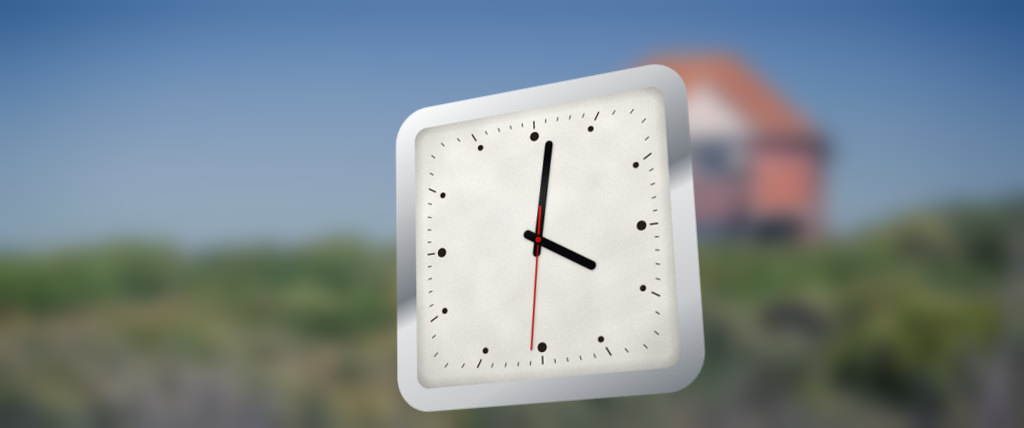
4 h 01 min 31 s
